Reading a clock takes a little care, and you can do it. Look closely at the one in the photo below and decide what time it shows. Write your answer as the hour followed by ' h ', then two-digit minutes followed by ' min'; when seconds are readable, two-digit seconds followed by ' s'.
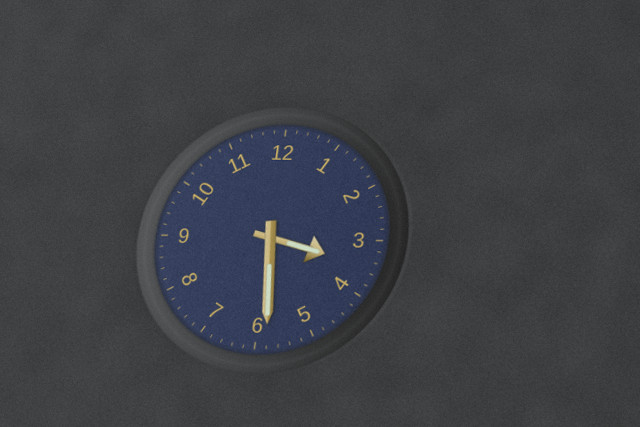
3 h 29 min
